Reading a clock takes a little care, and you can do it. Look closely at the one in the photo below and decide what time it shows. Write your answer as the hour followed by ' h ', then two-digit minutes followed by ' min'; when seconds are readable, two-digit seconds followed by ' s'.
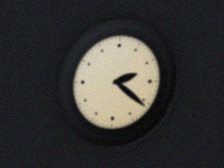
2 h 21 min
